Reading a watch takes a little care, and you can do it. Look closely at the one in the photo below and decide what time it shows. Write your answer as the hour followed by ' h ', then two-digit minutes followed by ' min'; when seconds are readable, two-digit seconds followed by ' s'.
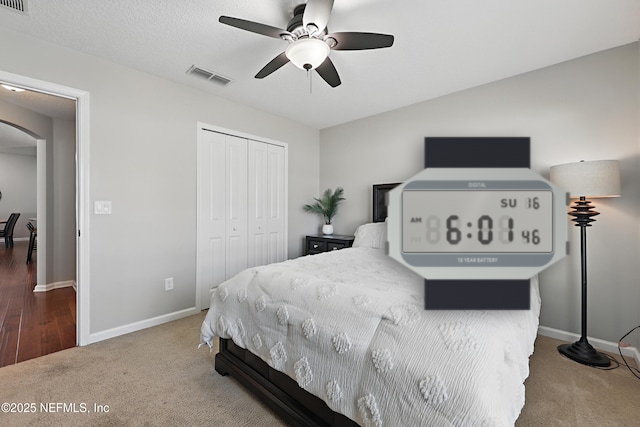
6 h 01 min 46 s
